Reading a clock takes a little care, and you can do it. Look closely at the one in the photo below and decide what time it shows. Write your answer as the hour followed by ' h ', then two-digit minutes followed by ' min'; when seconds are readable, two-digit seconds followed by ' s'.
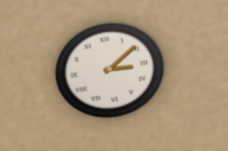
3 h 09 min
